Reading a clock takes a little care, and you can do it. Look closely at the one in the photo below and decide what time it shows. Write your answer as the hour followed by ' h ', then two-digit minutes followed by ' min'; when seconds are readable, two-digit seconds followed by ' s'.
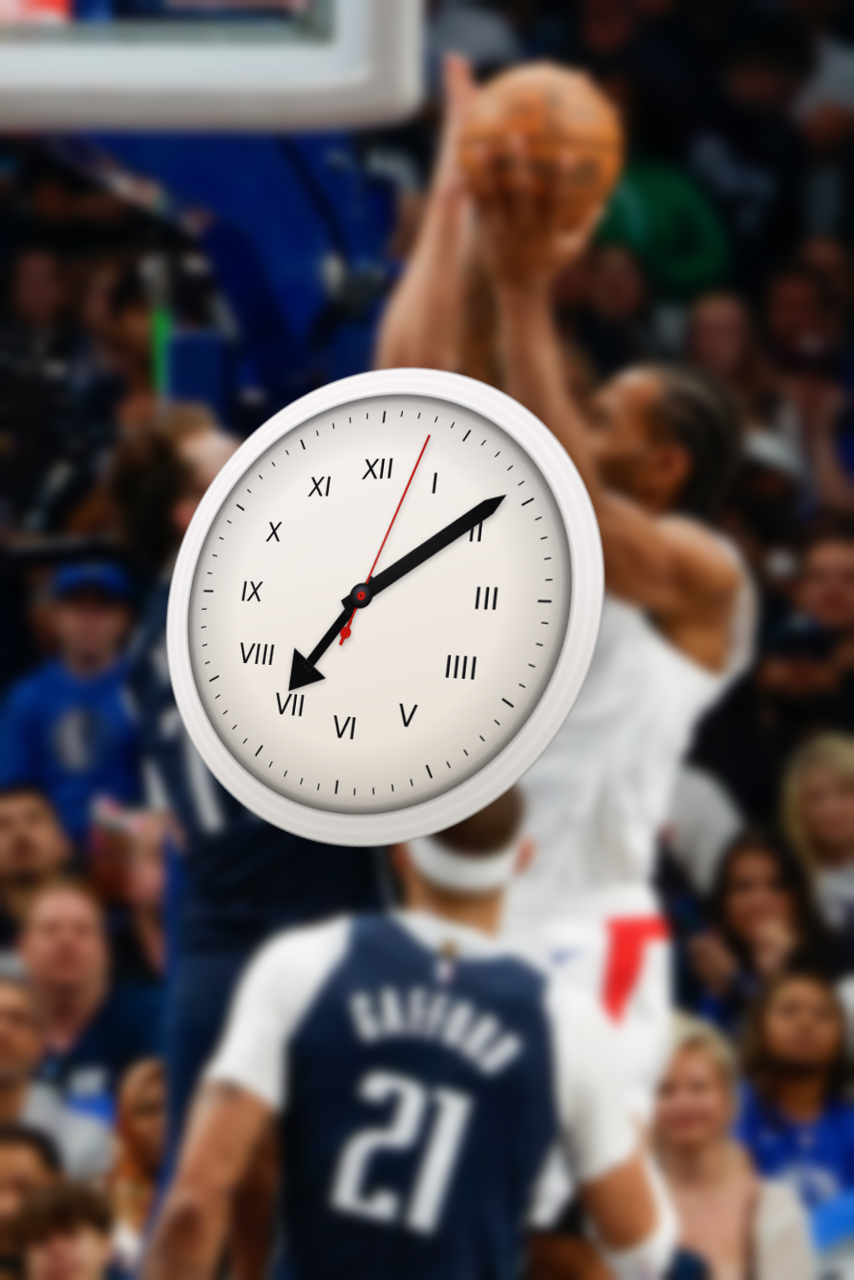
7 h 09 min 03 s
